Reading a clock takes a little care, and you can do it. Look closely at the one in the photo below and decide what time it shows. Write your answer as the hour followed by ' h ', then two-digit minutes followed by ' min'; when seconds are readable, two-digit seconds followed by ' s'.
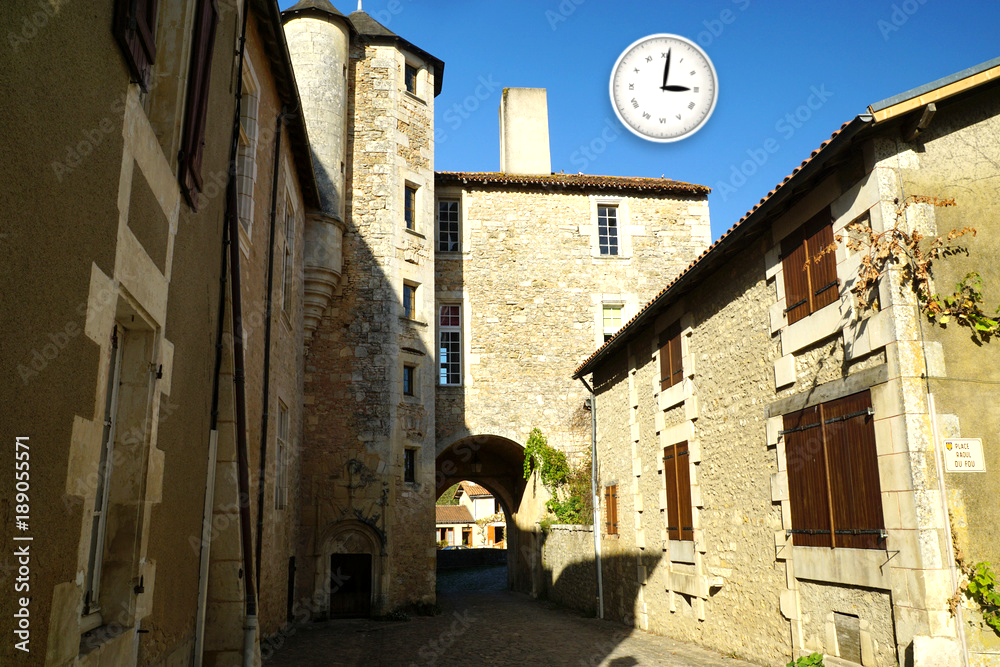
3 h 01 min
